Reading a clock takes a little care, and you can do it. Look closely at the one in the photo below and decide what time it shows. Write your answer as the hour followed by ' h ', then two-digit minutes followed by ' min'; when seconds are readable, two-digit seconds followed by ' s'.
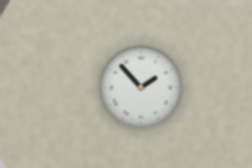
1 h 53 min
